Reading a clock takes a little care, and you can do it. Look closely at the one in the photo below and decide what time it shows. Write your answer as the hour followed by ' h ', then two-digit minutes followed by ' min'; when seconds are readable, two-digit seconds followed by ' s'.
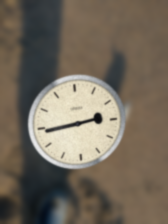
2 h 44 min
